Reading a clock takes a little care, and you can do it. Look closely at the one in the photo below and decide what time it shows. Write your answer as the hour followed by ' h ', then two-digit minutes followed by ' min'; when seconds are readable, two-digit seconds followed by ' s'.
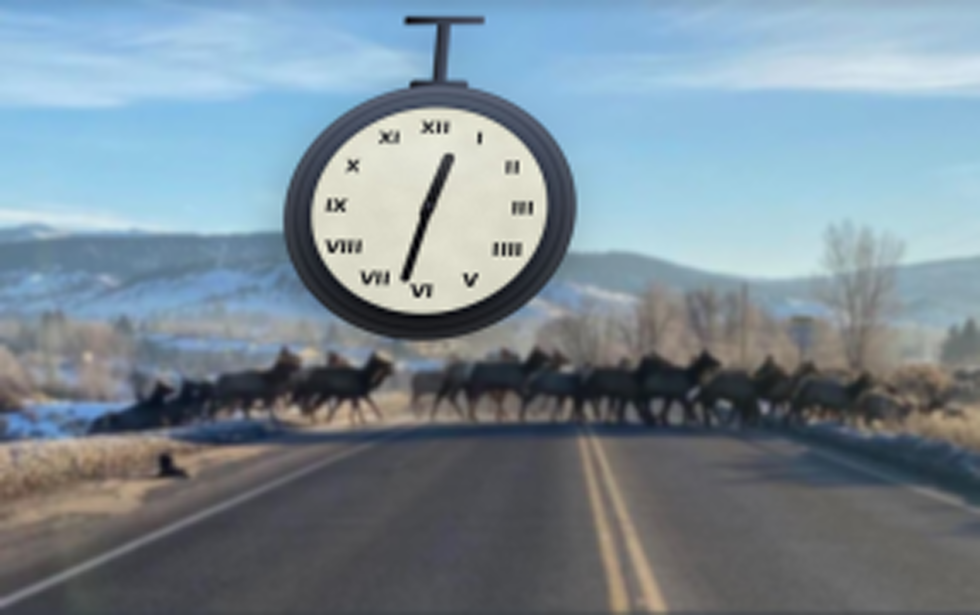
12 h 32 min
